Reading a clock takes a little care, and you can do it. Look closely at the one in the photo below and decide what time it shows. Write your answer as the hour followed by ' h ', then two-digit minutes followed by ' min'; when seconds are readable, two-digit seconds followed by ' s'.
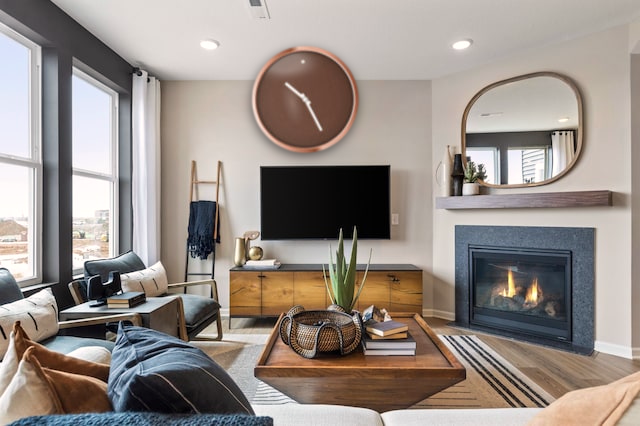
10 h 26 min
